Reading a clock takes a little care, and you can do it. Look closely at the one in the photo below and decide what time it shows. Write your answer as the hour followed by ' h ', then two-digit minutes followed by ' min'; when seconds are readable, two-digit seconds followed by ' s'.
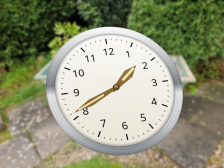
1 h 41 min
